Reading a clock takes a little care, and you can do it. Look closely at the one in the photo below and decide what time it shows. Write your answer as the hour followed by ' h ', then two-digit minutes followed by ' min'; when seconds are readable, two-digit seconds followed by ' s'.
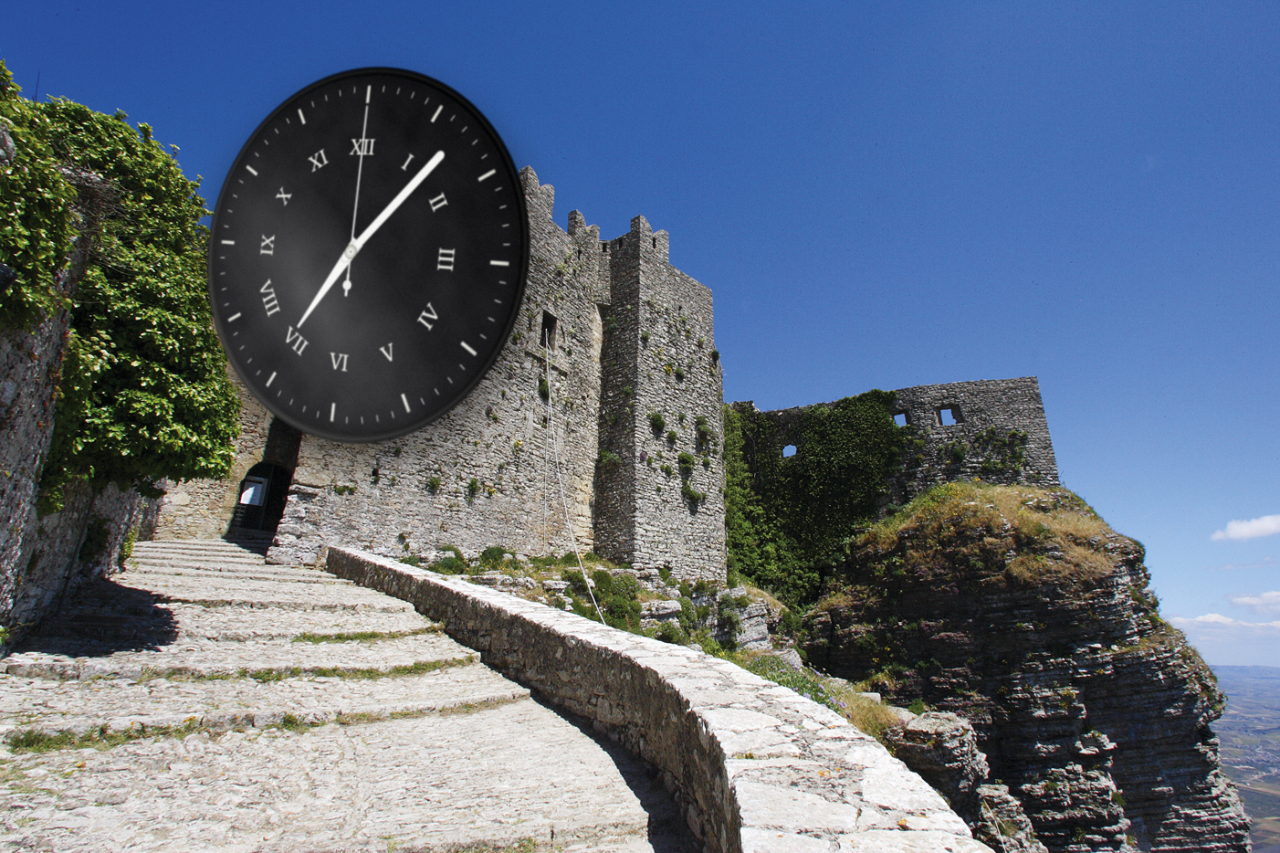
7 h 07 min 00 s
